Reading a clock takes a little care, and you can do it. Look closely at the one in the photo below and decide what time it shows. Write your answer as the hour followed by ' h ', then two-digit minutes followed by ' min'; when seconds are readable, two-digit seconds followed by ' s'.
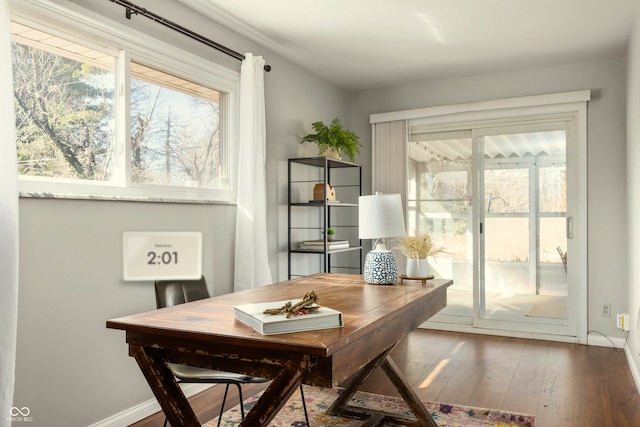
2 h 01 min
